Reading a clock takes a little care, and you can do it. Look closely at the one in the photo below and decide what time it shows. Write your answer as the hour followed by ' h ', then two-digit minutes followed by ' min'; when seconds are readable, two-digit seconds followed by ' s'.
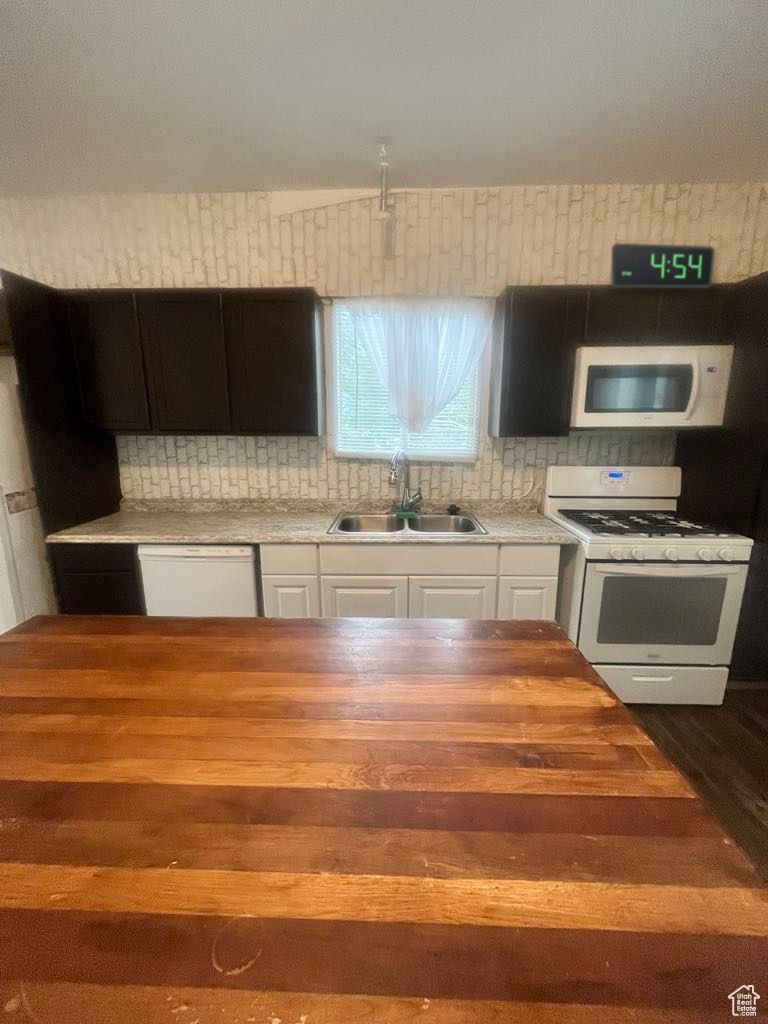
4 h 54 min
